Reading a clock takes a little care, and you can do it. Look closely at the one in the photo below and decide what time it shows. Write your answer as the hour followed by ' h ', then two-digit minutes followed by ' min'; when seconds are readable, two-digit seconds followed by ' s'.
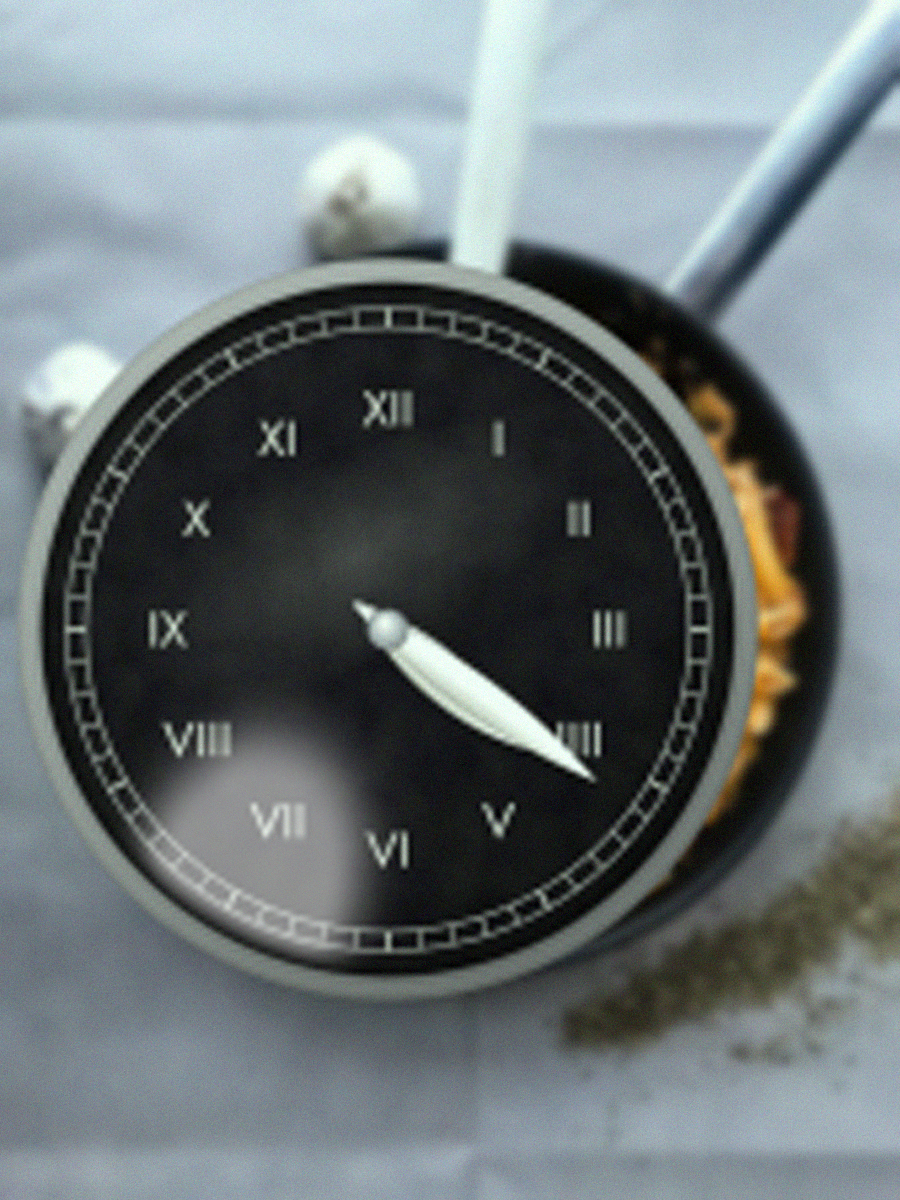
4 h 21 min
